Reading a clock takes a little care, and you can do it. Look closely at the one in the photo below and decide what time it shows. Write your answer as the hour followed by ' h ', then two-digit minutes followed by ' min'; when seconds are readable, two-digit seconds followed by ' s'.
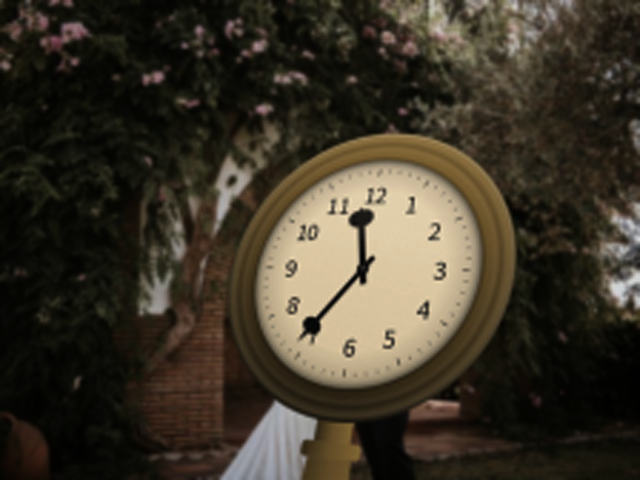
11 h 36 min
